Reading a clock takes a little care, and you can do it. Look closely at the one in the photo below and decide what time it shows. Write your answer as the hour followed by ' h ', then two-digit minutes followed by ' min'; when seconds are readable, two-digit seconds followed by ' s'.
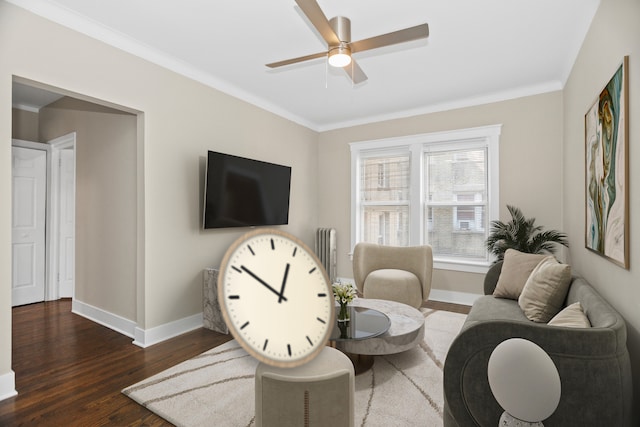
12 h 51 min
